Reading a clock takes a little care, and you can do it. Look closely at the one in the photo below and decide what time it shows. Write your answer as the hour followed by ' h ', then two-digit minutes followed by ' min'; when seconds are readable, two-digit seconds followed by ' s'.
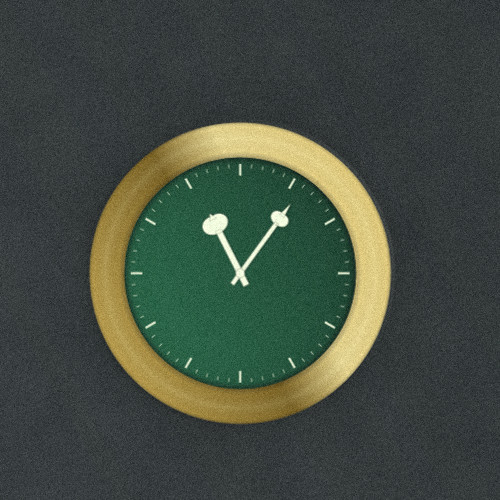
11 h 06 min
